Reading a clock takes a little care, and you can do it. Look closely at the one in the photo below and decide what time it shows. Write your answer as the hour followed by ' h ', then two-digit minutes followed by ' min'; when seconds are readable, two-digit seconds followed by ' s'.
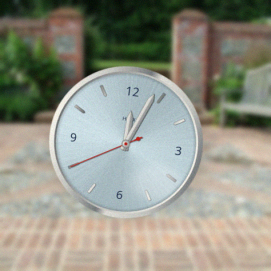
12 h 03 min 40 s
